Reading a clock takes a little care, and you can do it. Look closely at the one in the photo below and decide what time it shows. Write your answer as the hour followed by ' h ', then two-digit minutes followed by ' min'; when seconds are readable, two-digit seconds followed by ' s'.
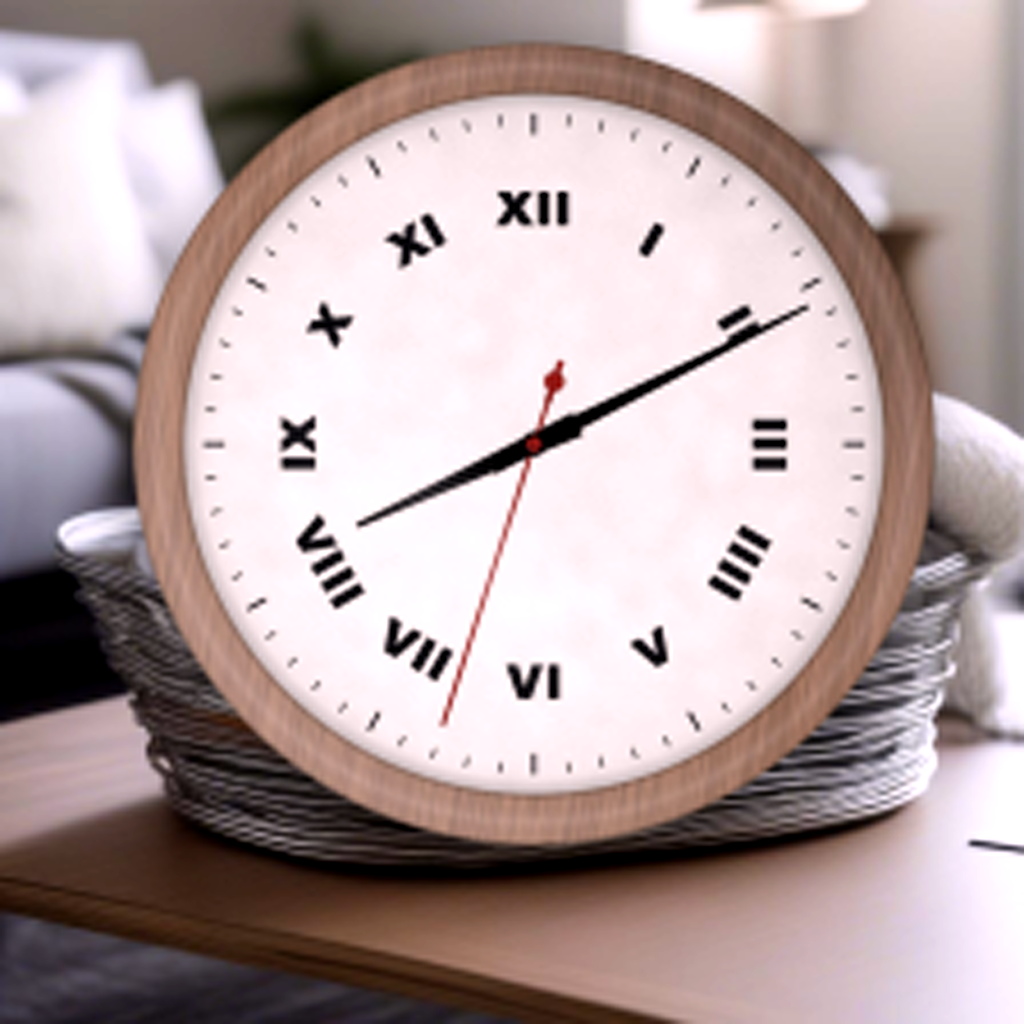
8 h 10 min 33 s
